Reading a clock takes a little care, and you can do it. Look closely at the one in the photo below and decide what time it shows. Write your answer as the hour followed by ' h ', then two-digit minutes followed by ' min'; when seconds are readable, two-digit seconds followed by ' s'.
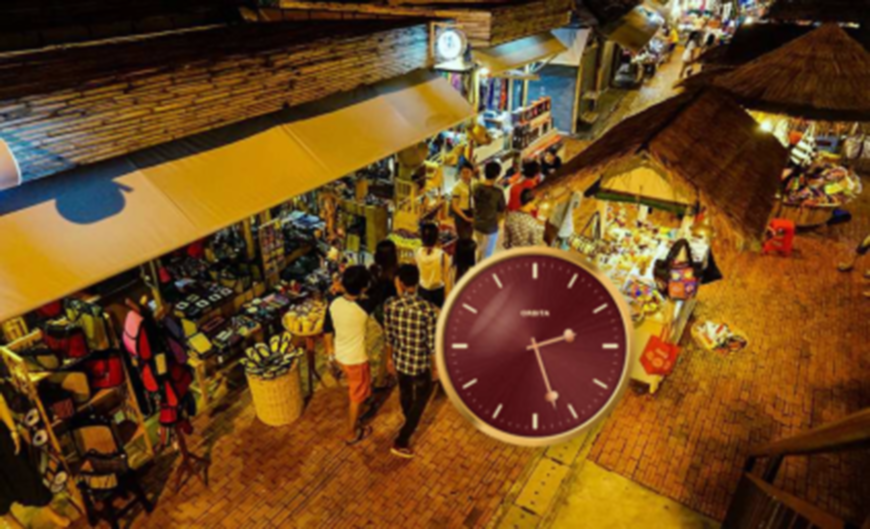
2 h 27 min
